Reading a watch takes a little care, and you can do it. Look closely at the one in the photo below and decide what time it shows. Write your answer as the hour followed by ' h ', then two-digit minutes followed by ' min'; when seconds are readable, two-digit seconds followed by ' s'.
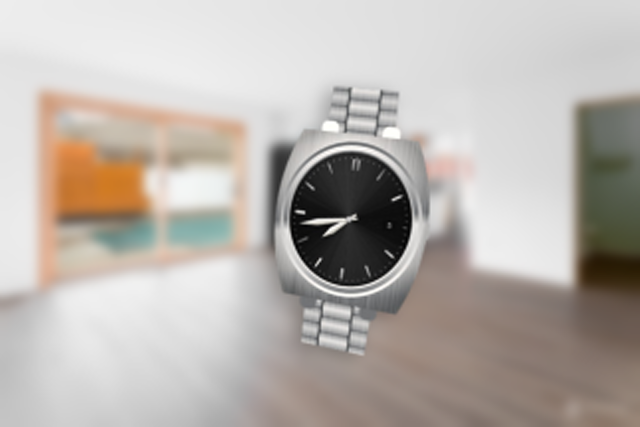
7 h 43 min
